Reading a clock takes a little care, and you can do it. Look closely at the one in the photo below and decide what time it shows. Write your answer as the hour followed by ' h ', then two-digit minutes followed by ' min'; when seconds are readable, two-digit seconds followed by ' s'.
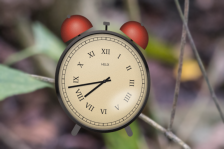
7 h 43 min
